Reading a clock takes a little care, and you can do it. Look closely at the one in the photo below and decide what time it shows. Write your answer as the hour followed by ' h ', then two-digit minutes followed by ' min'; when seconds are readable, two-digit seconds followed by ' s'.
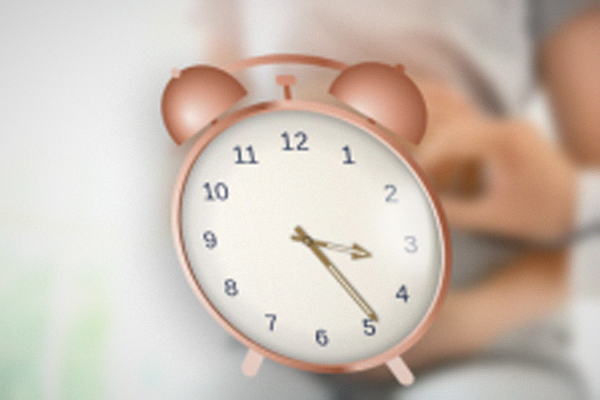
3 h 24 min
